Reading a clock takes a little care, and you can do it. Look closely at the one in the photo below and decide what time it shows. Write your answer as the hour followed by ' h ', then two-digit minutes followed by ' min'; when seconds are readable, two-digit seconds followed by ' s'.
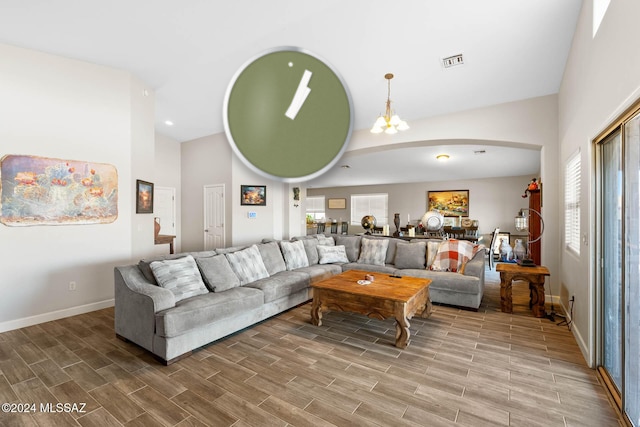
1 h 04 min
